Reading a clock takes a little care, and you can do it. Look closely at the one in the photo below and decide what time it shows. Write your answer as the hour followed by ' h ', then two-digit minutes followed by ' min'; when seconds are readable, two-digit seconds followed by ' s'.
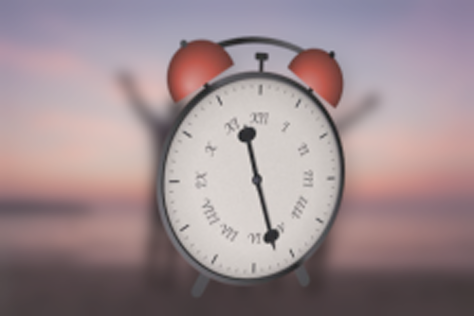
11 h 27 min
